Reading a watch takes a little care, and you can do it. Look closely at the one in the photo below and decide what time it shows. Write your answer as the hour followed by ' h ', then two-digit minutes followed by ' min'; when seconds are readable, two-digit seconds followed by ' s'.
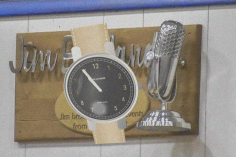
10 h 55 min
